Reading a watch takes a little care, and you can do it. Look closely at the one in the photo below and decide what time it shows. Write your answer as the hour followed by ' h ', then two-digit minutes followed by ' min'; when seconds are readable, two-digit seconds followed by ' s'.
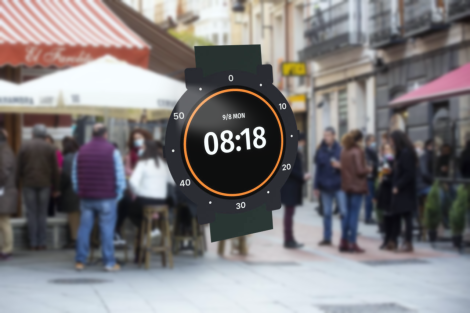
8 h 18 min
